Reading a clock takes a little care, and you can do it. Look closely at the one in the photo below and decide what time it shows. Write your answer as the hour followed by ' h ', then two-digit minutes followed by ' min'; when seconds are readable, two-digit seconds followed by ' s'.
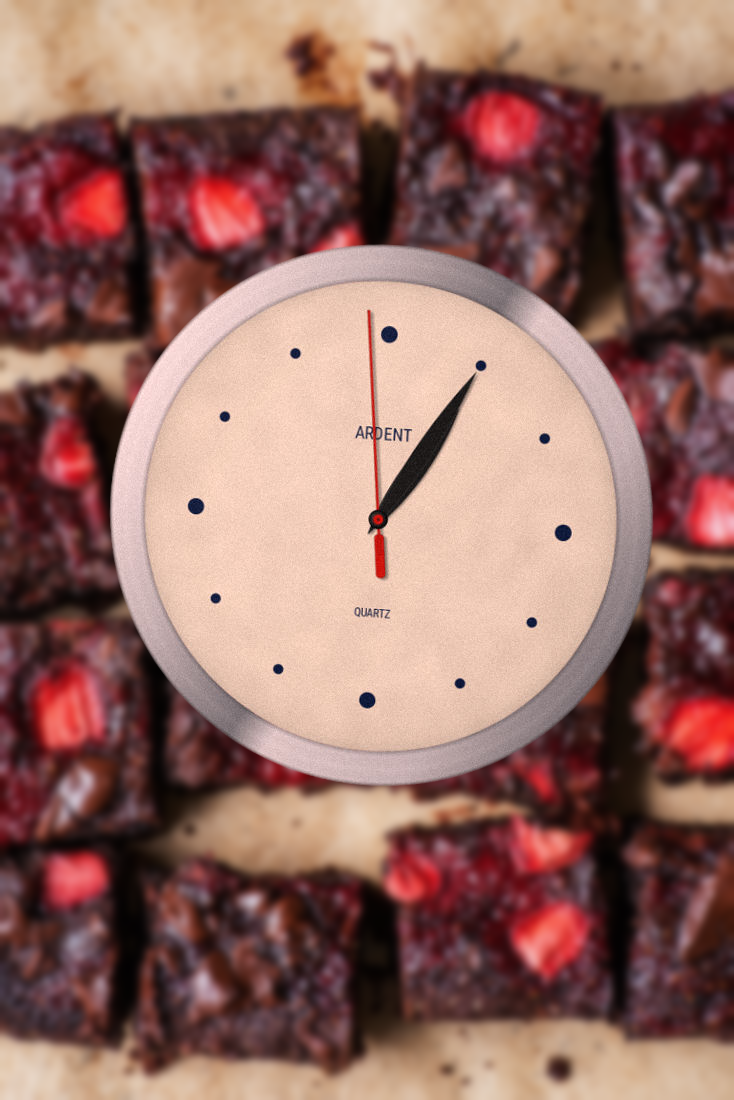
1 h 04 min 59 s
